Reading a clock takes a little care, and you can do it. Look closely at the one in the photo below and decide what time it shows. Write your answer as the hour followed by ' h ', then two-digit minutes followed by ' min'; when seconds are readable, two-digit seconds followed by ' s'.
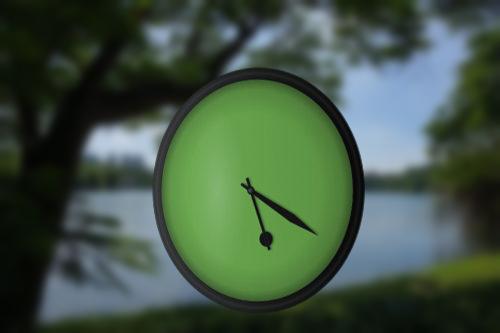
5 h 20 min
